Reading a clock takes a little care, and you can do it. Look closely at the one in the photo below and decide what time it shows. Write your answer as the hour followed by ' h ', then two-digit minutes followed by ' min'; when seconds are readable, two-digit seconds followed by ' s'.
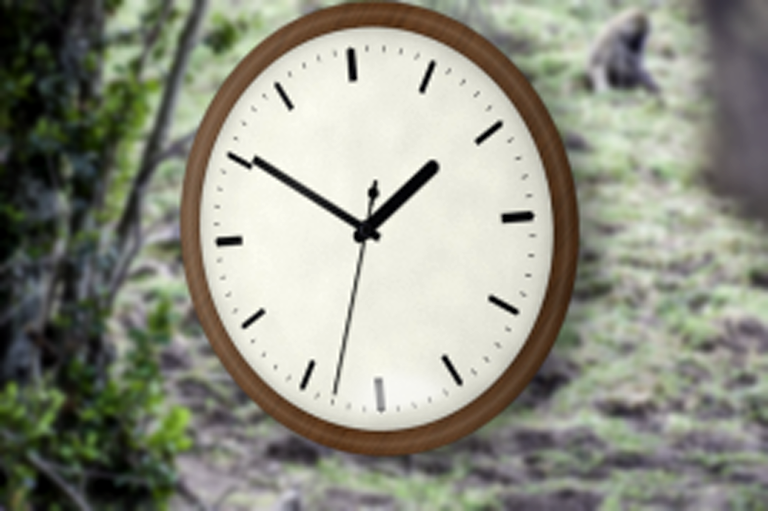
1 h 50 min 33 s
